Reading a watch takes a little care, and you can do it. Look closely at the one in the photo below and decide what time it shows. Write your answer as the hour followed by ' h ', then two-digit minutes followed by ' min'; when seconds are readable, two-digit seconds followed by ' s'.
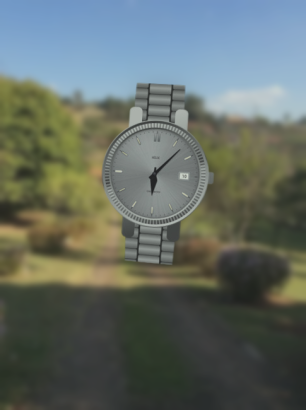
6 h 07 min
